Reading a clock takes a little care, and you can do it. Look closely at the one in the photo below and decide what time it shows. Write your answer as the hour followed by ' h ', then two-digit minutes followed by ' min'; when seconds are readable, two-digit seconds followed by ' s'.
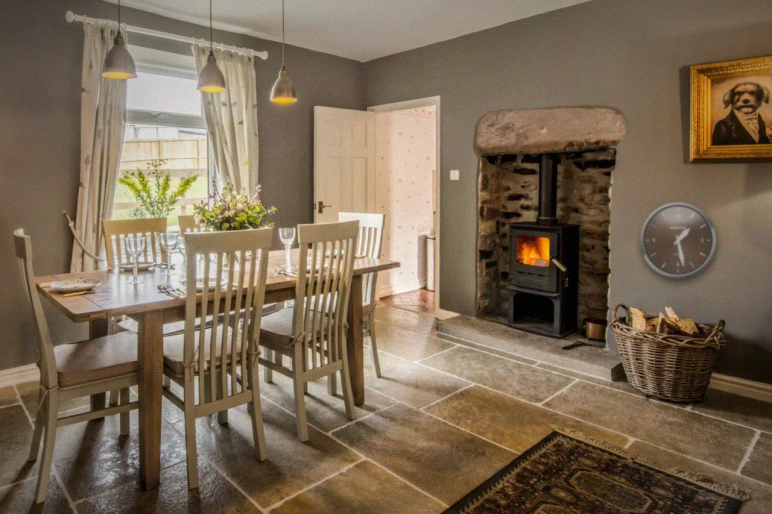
1 h 28 min
